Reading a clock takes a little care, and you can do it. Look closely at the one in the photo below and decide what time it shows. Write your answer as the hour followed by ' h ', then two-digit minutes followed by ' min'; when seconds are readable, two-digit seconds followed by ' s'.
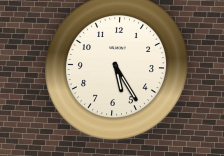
5 h 24 min
